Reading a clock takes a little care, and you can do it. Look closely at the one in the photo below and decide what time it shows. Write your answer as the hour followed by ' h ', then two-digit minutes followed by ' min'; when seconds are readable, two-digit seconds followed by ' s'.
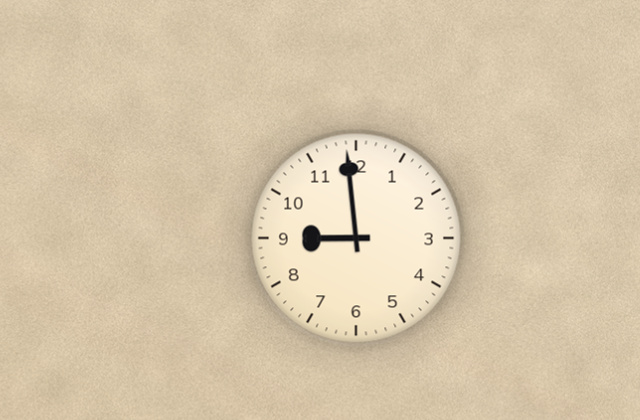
8 h 59 min
